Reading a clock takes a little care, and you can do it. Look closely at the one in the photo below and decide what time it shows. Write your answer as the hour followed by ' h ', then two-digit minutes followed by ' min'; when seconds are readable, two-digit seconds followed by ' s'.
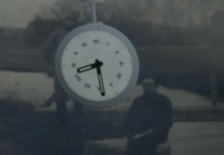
8 h 29 min
